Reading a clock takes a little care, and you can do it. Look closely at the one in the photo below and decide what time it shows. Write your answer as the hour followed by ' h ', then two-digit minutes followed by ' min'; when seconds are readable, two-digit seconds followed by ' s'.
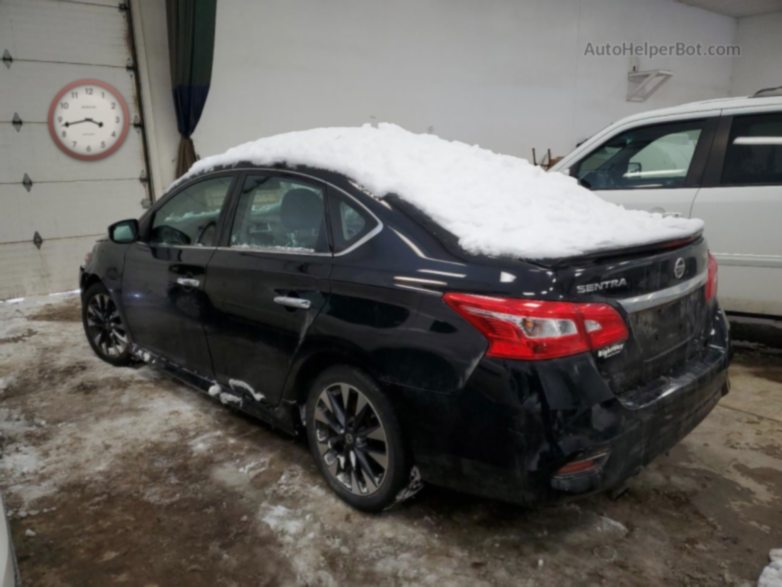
3 h 43 min
